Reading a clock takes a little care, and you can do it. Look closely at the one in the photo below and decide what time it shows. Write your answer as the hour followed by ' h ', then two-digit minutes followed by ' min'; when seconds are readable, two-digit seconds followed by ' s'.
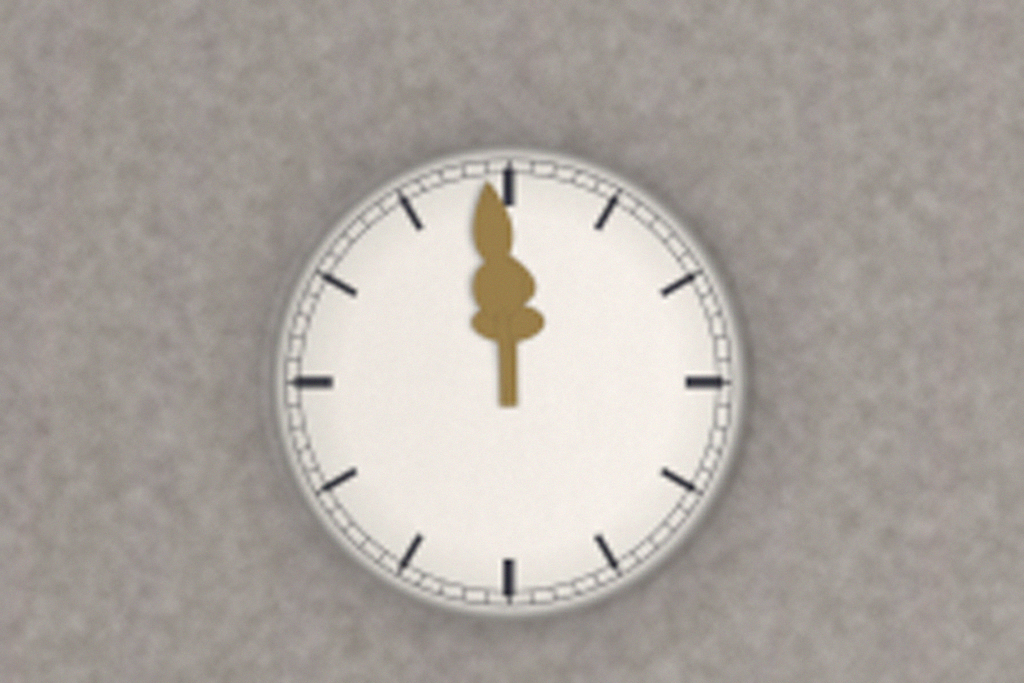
11 h 59 min
